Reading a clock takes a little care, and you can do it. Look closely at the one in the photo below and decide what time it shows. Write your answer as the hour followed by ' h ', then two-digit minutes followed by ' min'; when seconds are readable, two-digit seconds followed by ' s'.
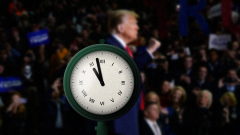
10 h 58 min
